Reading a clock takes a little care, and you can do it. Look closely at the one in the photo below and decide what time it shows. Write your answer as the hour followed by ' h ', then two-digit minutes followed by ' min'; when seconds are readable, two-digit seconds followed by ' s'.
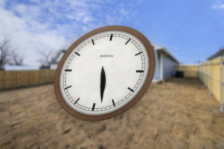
5 h 28 min
